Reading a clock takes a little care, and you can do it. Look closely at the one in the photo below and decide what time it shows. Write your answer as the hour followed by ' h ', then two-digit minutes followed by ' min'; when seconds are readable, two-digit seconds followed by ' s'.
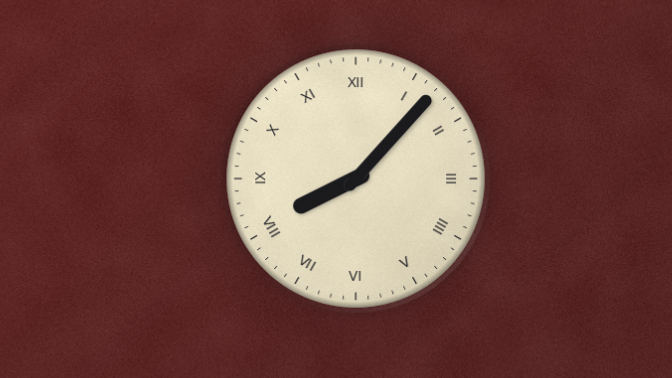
8 h 07 min
